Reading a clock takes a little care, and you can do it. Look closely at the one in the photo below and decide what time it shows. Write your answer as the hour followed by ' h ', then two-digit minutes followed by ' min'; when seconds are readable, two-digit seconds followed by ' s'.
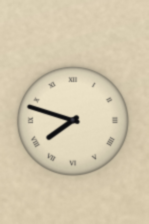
7 h 48 min
